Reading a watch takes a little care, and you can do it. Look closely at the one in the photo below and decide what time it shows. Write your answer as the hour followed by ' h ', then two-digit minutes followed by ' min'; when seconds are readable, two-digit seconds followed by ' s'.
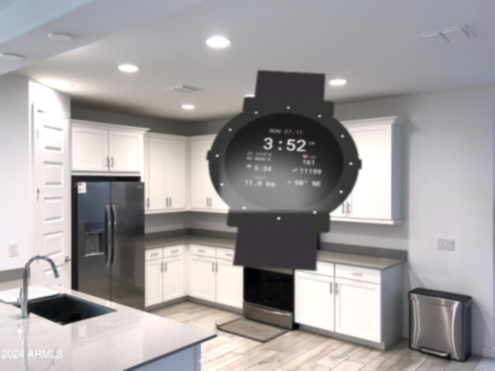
3 h 52 min
